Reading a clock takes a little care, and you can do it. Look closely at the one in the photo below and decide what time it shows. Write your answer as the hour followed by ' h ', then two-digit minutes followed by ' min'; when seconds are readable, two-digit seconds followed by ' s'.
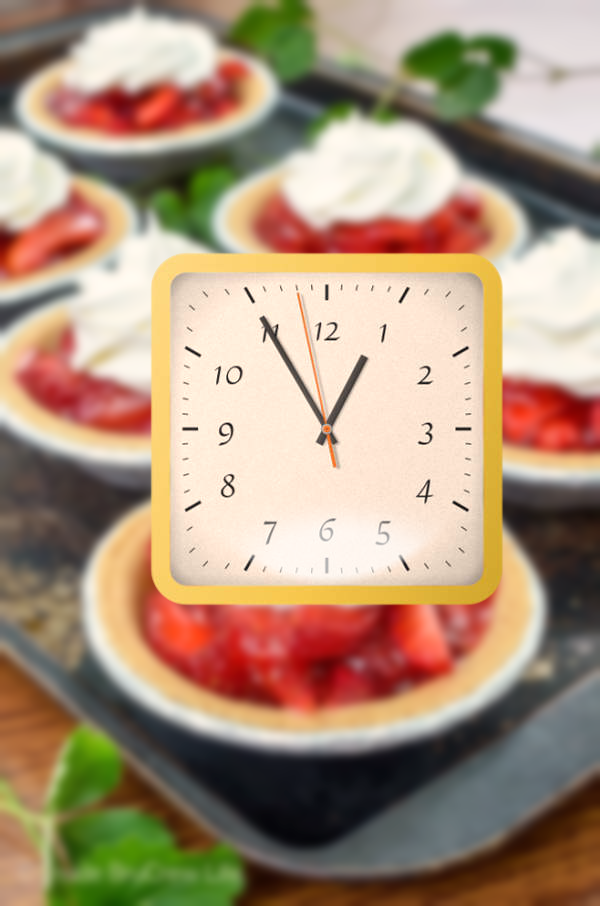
12 h 54 min 58 s
